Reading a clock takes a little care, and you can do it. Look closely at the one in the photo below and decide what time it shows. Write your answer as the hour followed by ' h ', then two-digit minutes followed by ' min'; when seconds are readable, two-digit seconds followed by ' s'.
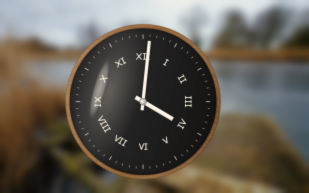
4 h 01 min
